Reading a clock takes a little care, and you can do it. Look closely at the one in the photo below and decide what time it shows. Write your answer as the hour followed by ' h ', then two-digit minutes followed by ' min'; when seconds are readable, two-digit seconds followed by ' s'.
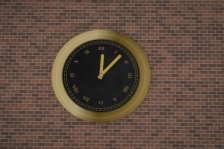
12 h 07 min
